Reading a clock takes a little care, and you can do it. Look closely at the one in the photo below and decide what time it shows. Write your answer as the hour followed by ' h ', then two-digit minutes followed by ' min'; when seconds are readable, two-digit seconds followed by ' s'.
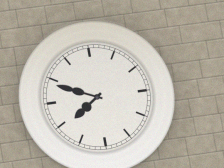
7 h 49 min
